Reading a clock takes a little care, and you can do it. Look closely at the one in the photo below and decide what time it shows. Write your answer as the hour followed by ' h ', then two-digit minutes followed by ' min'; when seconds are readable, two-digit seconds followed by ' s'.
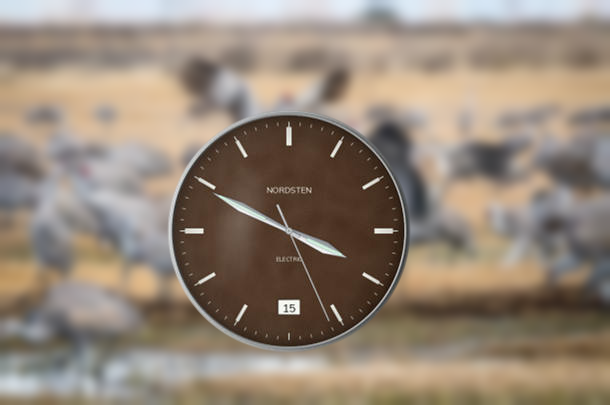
3 h 49 min 26 s
